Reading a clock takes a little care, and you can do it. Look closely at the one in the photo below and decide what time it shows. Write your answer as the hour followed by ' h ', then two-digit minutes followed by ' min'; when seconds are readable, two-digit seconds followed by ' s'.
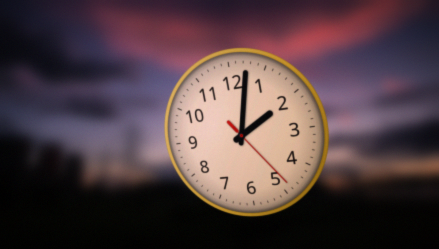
2 h 02 min 24 s
